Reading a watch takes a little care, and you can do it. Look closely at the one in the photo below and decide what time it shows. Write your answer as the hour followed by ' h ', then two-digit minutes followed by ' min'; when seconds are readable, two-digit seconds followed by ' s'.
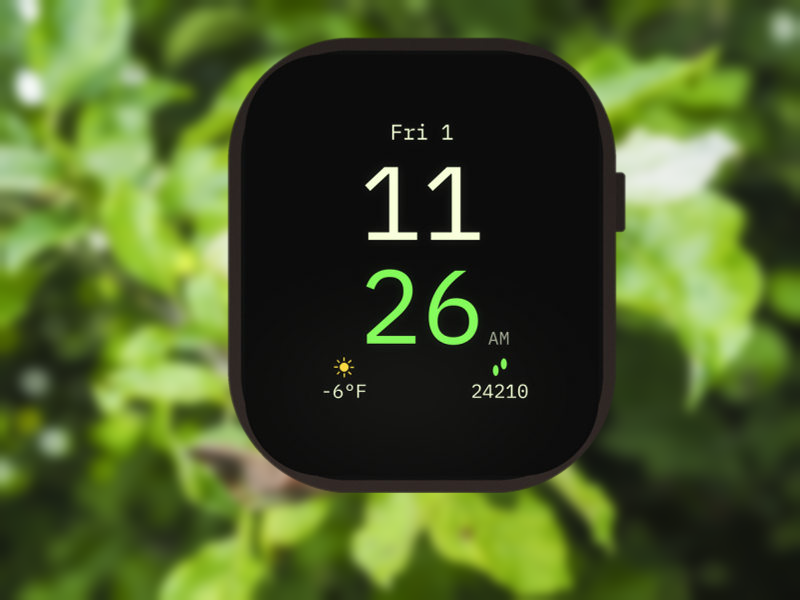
11 h 26 min
